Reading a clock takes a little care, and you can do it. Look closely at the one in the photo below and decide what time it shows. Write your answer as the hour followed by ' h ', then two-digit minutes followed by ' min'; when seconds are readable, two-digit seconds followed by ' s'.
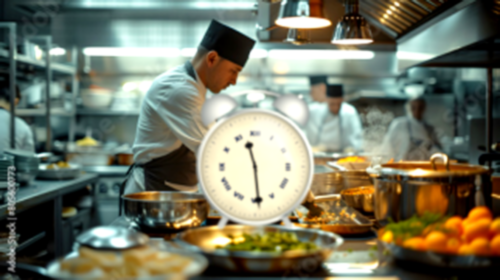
11 h 29 min
